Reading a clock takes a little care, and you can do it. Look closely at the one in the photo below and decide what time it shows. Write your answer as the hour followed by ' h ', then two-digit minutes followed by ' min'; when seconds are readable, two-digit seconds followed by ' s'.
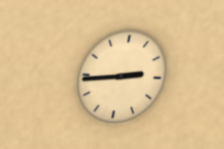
2 h 44 min
